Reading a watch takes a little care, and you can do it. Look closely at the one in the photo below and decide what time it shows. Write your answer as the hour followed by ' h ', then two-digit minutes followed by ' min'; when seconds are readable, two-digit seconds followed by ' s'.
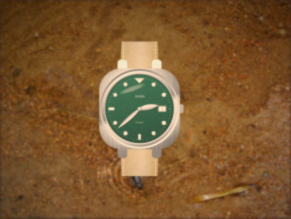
2 h 38 min
